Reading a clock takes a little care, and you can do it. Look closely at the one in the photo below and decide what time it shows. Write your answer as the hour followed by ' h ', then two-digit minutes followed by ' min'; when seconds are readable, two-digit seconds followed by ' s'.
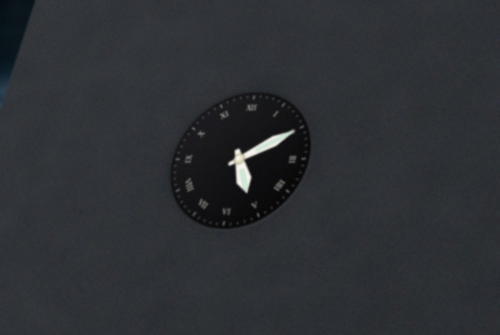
5 h 10 min
